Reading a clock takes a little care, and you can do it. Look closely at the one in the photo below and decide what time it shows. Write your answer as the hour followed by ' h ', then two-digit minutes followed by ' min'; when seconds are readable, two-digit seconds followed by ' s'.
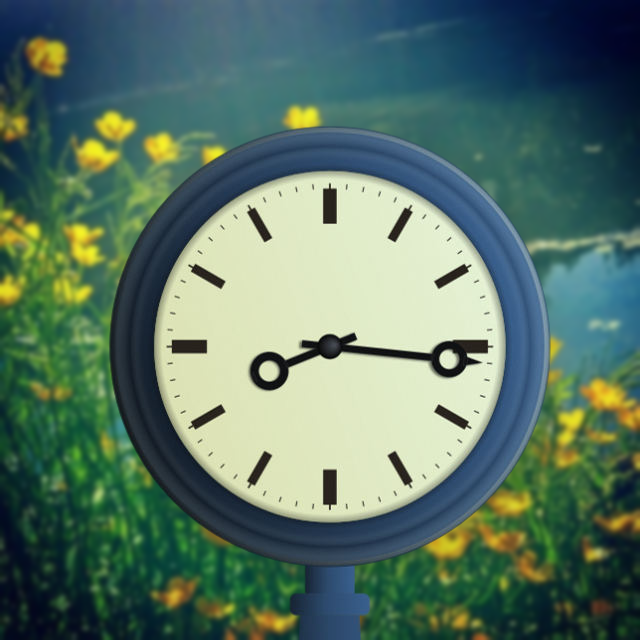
8 h 16 min
